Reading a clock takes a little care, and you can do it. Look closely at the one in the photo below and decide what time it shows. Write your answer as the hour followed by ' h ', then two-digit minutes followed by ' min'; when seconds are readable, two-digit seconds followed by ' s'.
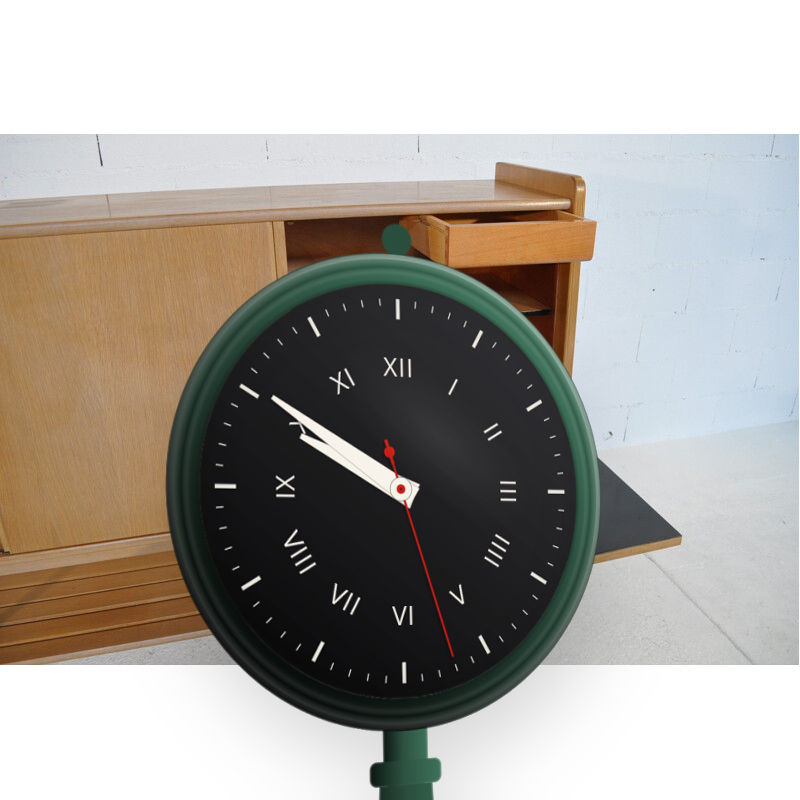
9 h 50 min 27 s
